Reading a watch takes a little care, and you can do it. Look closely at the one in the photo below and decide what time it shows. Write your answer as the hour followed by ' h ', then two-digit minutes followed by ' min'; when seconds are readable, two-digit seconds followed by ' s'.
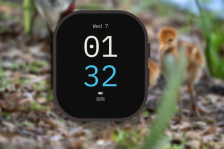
1 h 32 min
